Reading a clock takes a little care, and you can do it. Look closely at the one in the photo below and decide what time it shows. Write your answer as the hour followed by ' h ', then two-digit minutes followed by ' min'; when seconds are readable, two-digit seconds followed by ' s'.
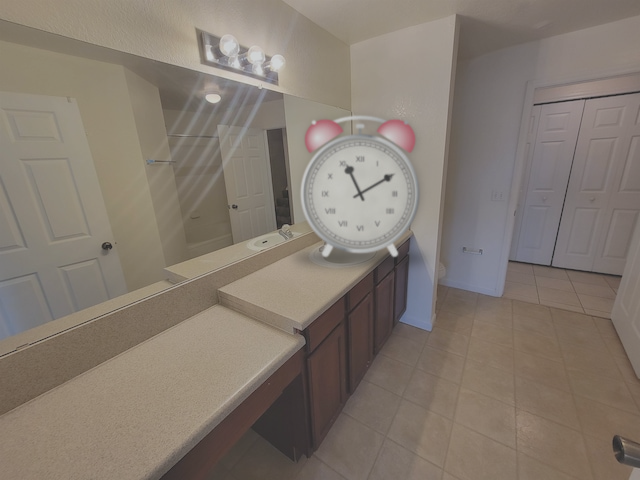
11 h 10 min
